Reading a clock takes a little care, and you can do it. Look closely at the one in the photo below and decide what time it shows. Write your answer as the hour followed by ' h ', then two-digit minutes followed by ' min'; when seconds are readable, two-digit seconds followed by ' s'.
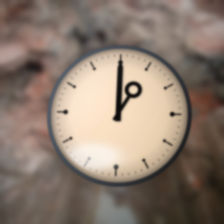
1 h 00 min
